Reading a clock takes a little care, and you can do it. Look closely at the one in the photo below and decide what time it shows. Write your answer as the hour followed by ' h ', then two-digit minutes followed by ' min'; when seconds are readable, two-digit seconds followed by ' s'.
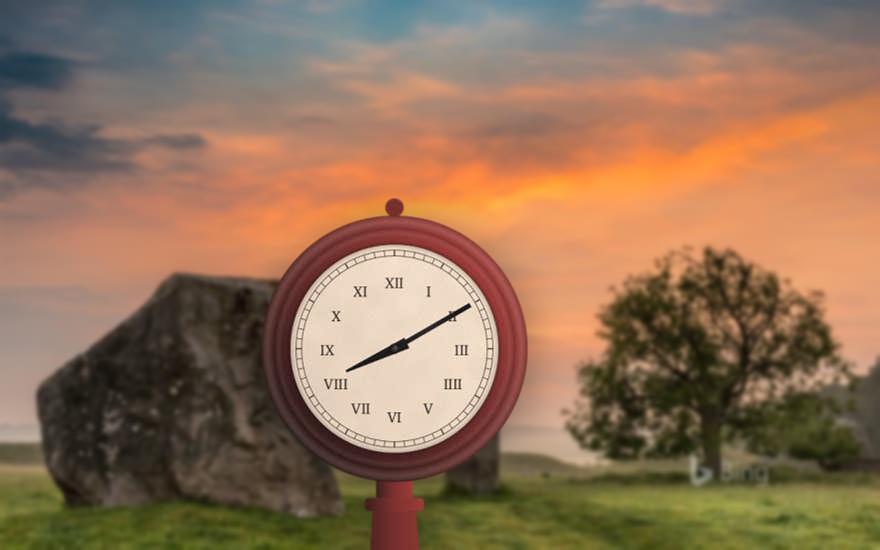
8 h 10 min
